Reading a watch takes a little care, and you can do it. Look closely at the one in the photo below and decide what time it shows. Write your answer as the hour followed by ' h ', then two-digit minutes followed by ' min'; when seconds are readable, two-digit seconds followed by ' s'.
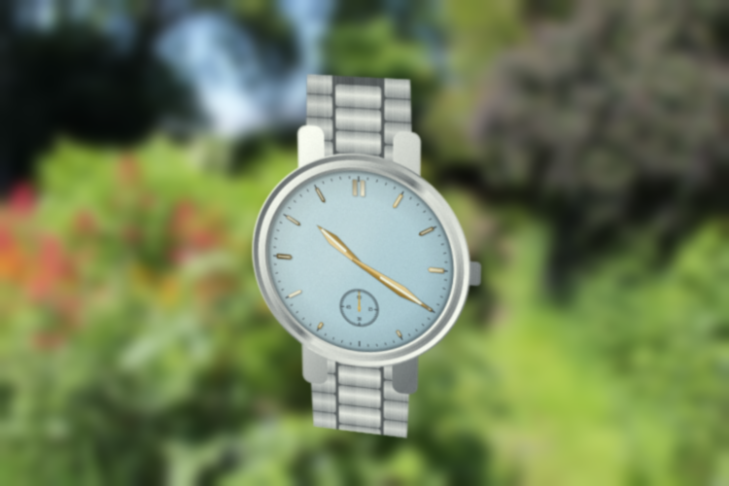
10 h 20 min
